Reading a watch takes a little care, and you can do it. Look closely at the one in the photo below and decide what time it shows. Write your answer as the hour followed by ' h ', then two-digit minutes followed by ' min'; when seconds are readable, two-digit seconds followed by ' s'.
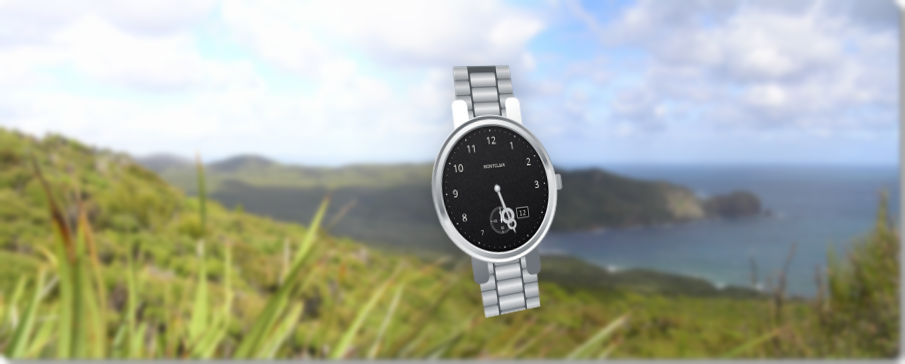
5 h 27 min
